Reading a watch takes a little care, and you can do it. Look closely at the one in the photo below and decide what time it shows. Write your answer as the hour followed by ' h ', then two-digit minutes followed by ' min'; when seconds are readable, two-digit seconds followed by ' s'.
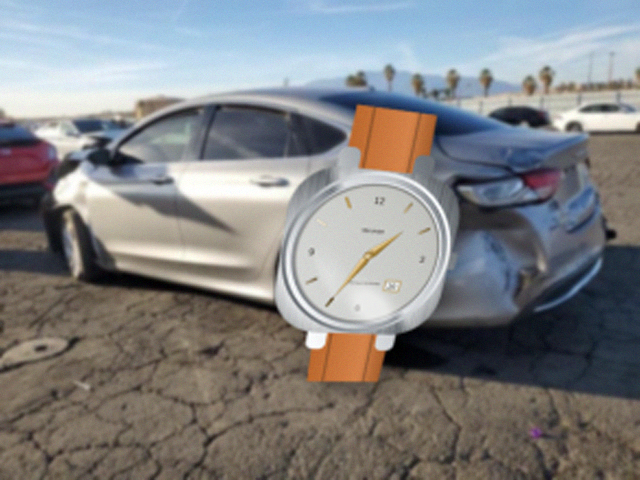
1 h 35 min
